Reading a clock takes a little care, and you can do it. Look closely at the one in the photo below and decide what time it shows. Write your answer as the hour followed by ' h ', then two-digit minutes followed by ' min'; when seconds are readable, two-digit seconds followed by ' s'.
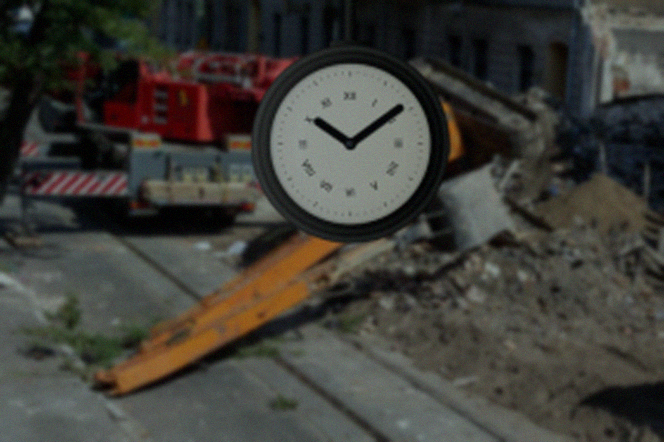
10 h 09 min
